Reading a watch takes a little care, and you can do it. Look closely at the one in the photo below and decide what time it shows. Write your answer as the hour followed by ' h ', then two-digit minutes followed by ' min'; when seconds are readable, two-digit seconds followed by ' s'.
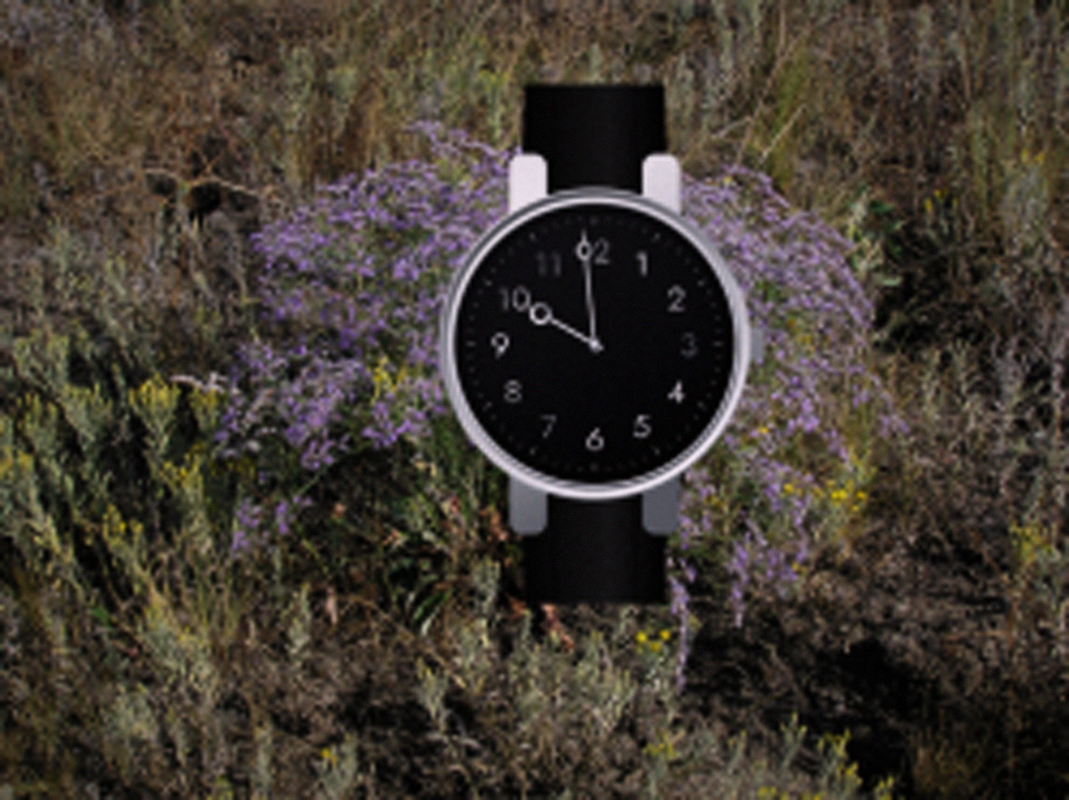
9 h 59 min
